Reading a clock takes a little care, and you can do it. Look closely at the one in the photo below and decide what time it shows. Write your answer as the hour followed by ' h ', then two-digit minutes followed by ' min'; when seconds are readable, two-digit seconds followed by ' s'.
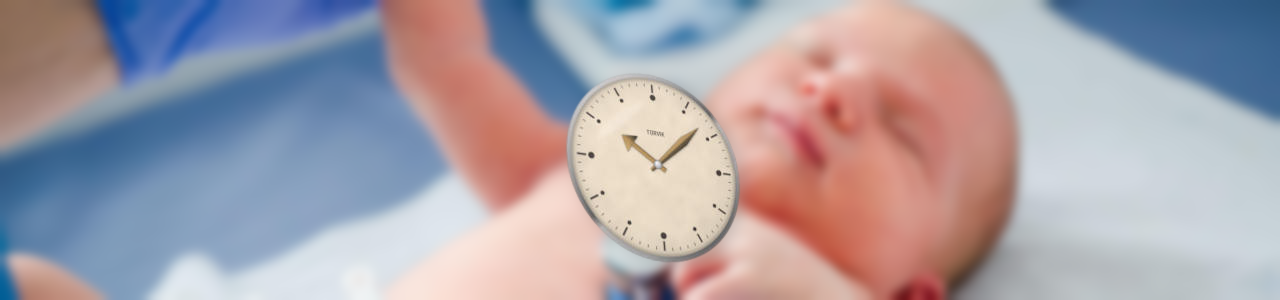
10 h 08 min
